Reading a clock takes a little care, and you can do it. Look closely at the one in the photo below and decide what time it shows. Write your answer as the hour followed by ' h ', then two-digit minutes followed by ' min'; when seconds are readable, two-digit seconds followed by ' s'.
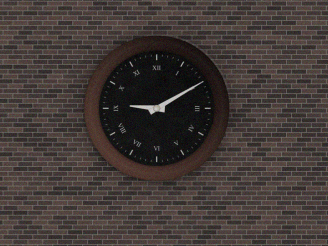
9 h 10 min
